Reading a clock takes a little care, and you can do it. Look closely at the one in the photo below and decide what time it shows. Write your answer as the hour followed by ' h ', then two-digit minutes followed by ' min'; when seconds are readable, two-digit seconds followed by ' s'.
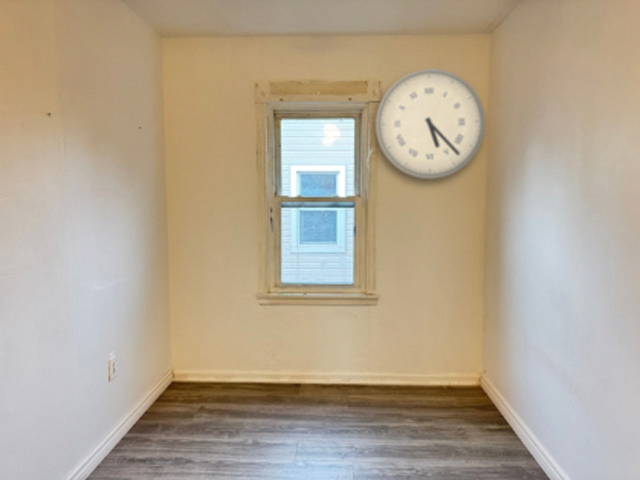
5 h 23 min
